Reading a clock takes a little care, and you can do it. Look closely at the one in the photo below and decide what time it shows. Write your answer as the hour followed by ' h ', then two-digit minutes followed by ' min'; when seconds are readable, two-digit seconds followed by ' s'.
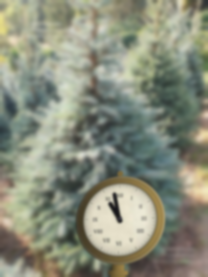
10 h 58 min
